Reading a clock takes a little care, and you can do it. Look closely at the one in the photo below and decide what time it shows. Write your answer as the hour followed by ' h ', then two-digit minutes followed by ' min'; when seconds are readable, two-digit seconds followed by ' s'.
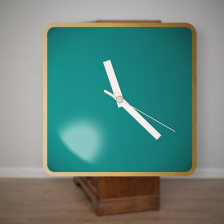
11 h 22 min 20 s
